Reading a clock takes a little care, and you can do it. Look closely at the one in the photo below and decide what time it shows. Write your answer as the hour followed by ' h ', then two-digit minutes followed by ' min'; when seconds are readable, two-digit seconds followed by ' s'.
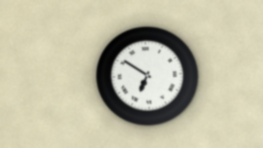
6 h 51 min
